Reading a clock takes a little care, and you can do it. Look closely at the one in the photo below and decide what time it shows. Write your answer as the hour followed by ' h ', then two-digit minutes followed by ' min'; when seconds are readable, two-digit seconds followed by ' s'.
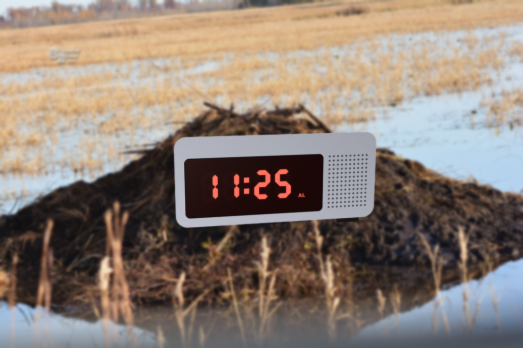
11 h 25 min
